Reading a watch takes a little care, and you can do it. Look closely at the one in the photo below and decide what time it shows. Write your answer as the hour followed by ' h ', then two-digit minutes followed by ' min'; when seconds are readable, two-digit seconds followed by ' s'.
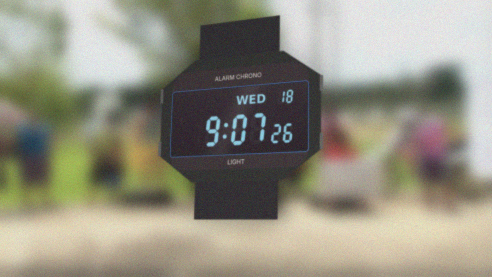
9 h 07 min 26 s
